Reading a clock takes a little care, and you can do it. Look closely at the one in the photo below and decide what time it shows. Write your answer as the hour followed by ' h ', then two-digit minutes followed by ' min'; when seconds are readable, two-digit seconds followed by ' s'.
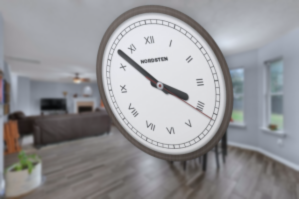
3 h 52 min 21 s
